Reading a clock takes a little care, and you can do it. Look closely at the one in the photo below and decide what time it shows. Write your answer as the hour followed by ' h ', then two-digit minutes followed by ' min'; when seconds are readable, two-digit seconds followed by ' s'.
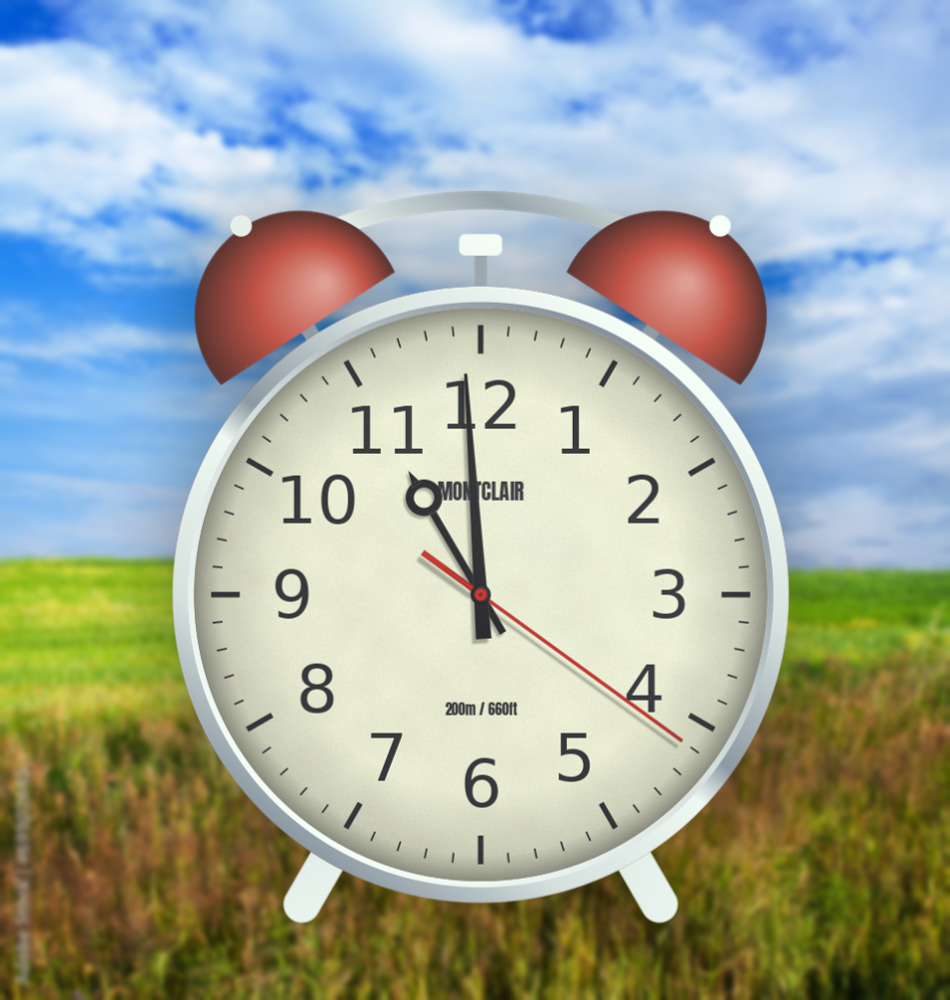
10 h 59 min 21 s
